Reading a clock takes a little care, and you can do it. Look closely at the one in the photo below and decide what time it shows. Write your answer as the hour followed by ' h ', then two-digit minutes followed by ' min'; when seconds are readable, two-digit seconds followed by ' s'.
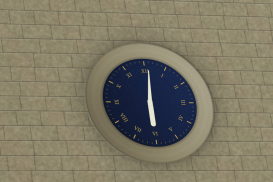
6 h 01 min
